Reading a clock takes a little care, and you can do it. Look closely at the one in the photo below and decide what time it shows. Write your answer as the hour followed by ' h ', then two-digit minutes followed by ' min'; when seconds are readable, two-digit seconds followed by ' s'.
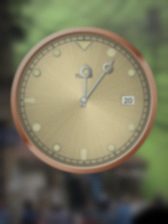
12 h 06 min
